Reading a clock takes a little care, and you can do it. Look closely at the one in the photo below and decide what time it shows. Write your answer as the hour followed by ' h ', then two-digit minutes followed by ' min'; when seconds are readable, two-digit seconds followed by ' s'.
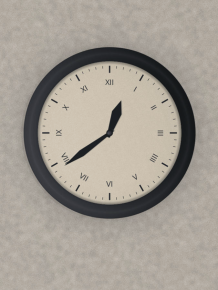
12 h 39 min
